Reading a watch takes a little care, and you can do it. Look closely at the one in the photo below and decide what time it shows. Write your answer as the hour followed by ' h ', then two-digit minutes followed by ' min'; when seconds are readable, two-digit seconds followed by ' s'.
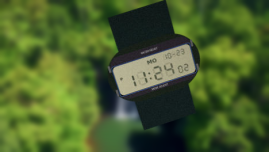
11 h 24 min 02 s
